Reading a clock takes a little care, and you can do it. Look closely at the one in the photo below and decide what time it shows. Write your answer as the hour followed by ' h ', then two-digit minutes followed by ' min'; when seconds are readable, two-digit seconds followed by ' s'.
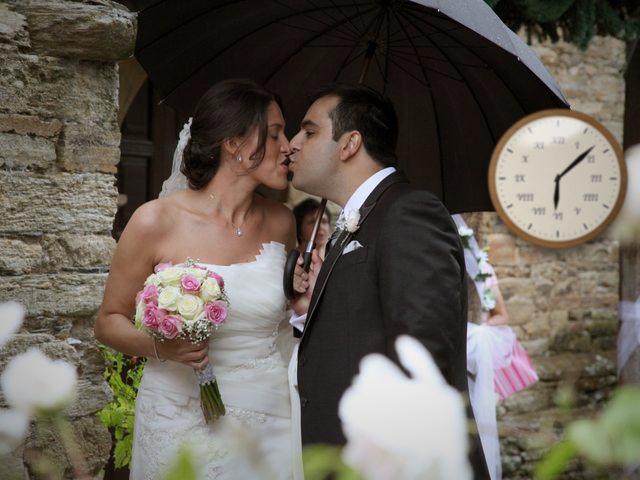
6 h 08 min
